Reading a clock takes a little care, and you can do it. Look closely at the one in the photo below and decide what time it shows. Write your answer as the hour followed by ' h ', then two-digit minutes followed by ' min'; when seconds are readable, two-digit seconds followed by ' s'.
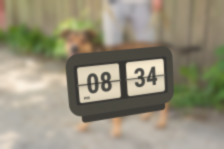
8 h 34 min
